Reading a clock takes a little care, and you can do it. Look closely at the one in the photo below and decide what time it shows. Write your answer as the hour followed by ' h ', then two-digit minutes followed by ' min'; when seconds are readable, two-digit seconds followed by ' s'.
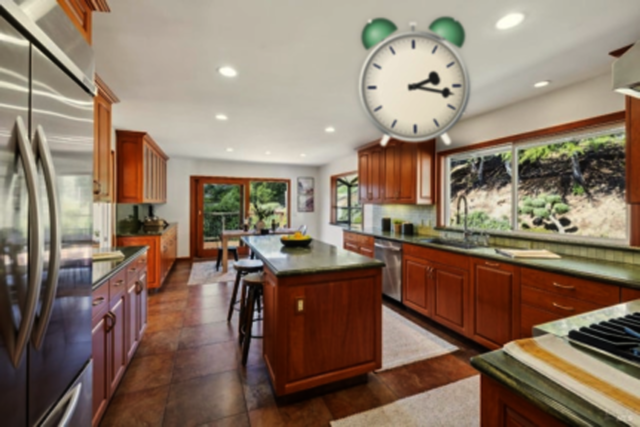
2 h 17 min
